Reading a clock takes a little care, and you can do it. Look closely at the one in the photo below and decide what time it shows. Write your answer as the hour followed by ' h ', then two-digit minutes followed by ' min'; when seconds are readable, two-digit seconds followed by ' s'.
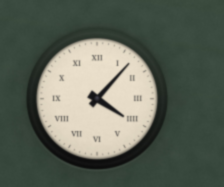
4 h 07 min
